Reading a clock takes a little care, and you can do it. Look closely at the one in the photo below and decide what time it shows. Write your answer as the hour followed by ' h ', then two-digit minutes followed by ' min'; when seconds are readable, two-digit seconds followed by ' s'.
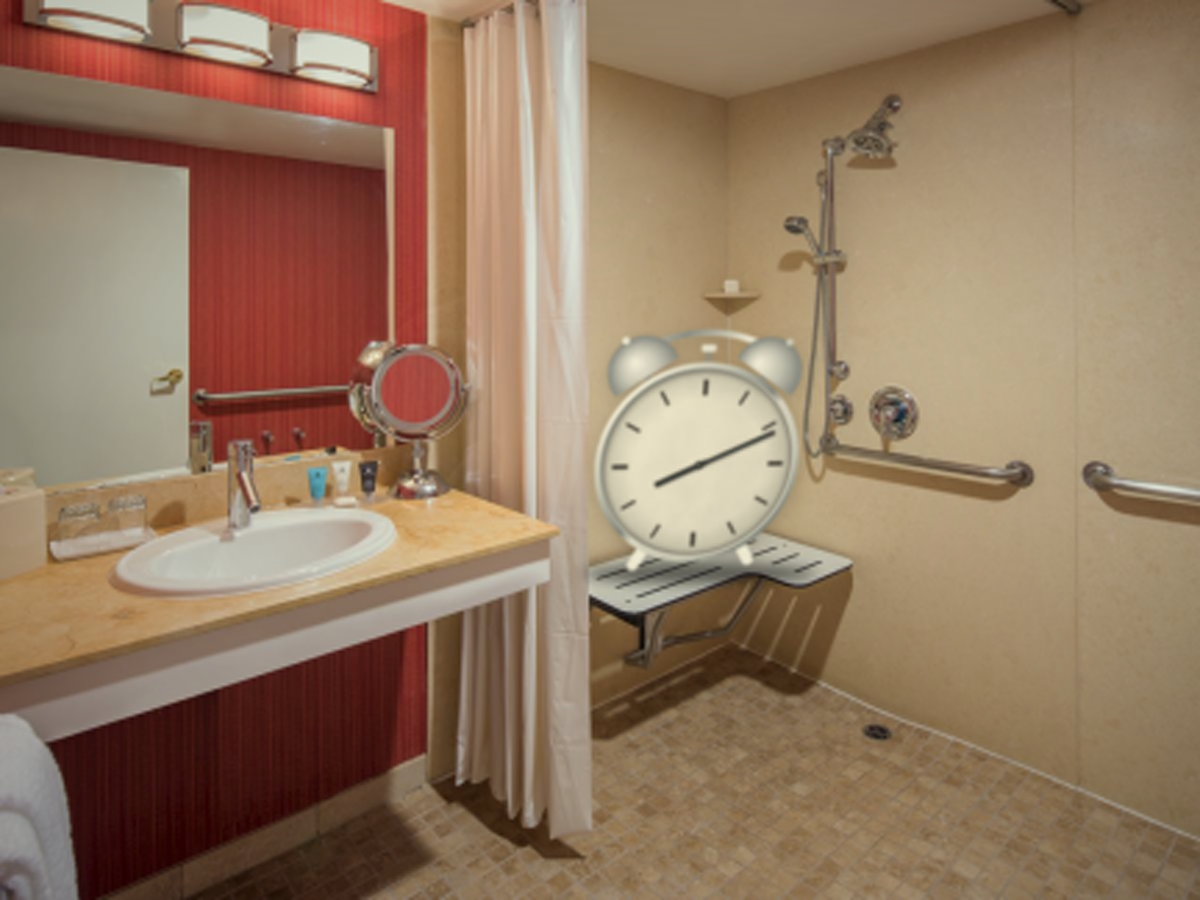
8 h 11 min
